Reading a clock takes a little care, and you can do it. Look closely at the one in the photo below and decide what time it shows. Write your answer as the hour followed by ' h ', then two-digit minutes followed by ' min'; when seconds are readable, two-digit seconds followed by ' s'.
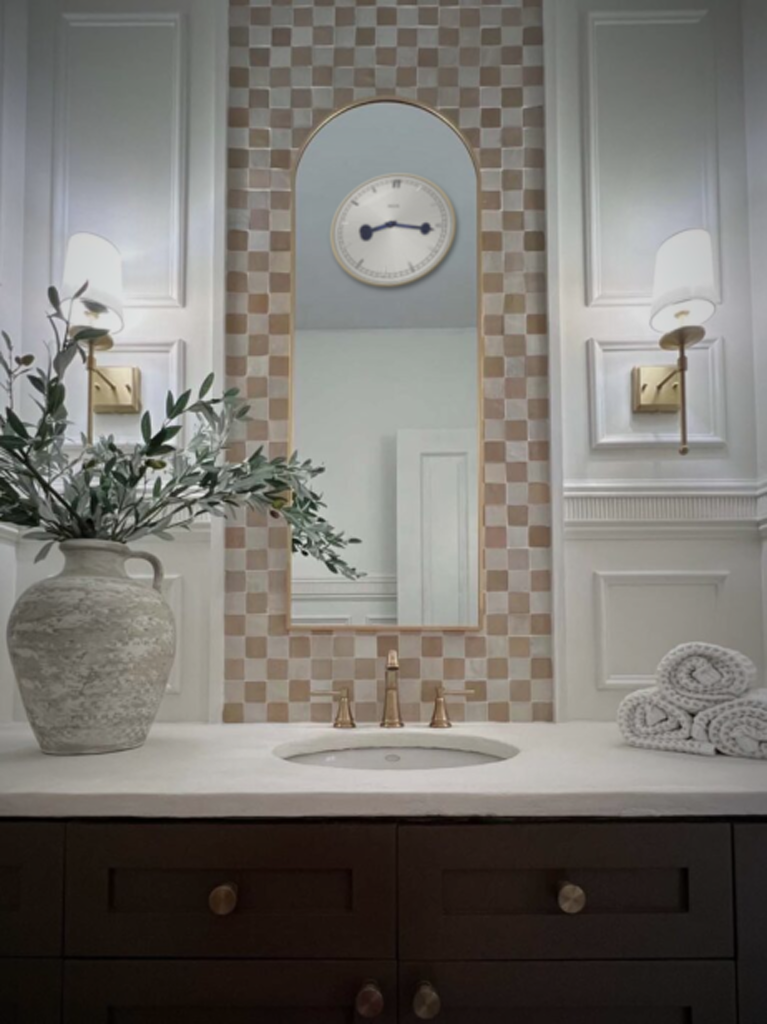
8 h 16 min
